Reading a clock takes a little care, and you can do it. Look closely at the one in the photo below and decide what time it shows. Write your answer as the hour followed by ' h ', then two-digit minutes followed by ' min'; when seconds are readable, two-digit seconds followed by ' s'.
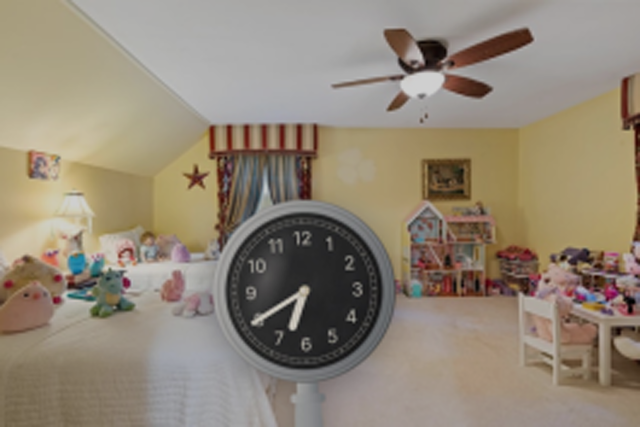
6 h 40 min
